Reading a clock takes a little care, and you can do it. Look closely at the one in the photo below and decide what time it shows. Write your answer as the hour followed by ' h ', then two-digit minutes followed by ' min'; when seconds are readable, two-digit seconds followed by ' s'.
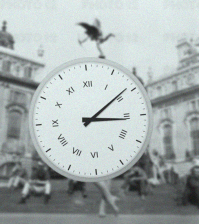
3 h 09 min
